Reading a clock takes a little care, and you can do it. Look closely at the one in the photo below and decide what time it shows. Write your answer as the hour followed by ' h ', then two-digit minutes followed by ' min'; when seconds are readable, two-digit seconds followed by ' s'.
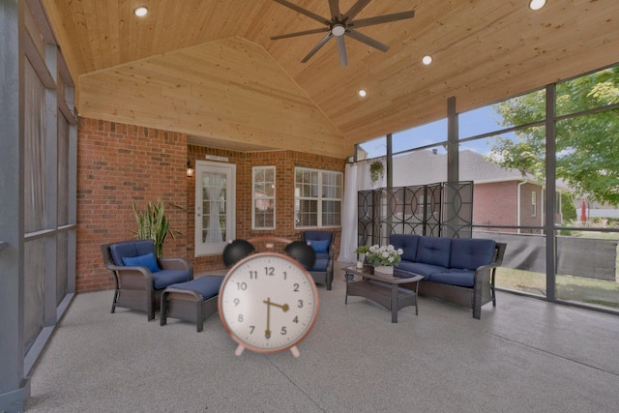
3 h 30 min
